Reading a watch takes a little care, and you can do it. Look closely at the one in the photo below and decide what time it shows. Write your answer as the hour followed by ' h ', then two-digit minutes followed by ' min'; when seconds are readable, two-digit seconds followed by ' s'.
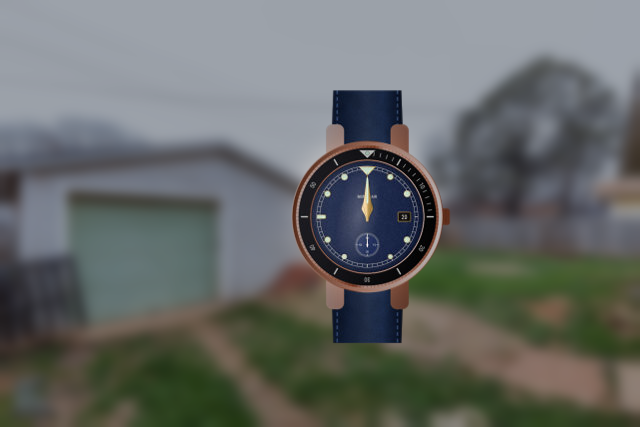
12 h 00 min
